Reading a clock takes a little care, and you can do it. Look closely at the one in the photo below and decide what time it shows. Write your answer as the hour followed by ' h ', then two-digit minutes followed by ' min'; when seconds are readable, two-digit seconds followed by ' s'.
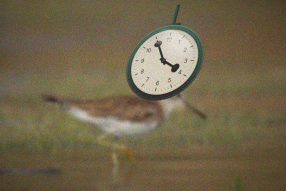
3 h 55 min
